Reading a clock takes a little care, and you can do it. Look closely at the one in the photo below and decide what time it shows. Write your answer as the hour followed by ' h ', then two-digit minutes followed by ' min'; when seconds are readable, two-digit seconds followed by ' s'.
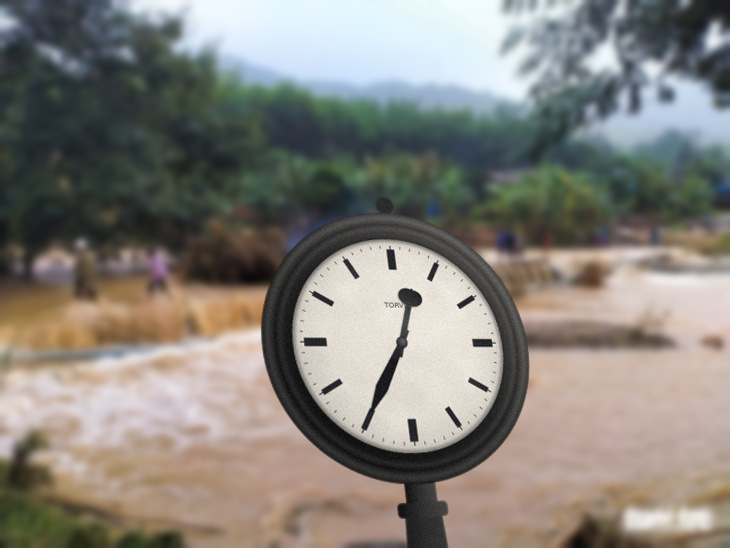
12 h 35 min
